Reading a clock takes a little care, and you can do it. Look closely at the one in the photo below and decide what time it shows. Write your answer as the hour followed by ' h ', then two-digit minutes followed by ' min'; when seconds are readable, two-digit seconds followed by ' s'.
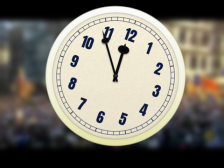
11 h 54 min
